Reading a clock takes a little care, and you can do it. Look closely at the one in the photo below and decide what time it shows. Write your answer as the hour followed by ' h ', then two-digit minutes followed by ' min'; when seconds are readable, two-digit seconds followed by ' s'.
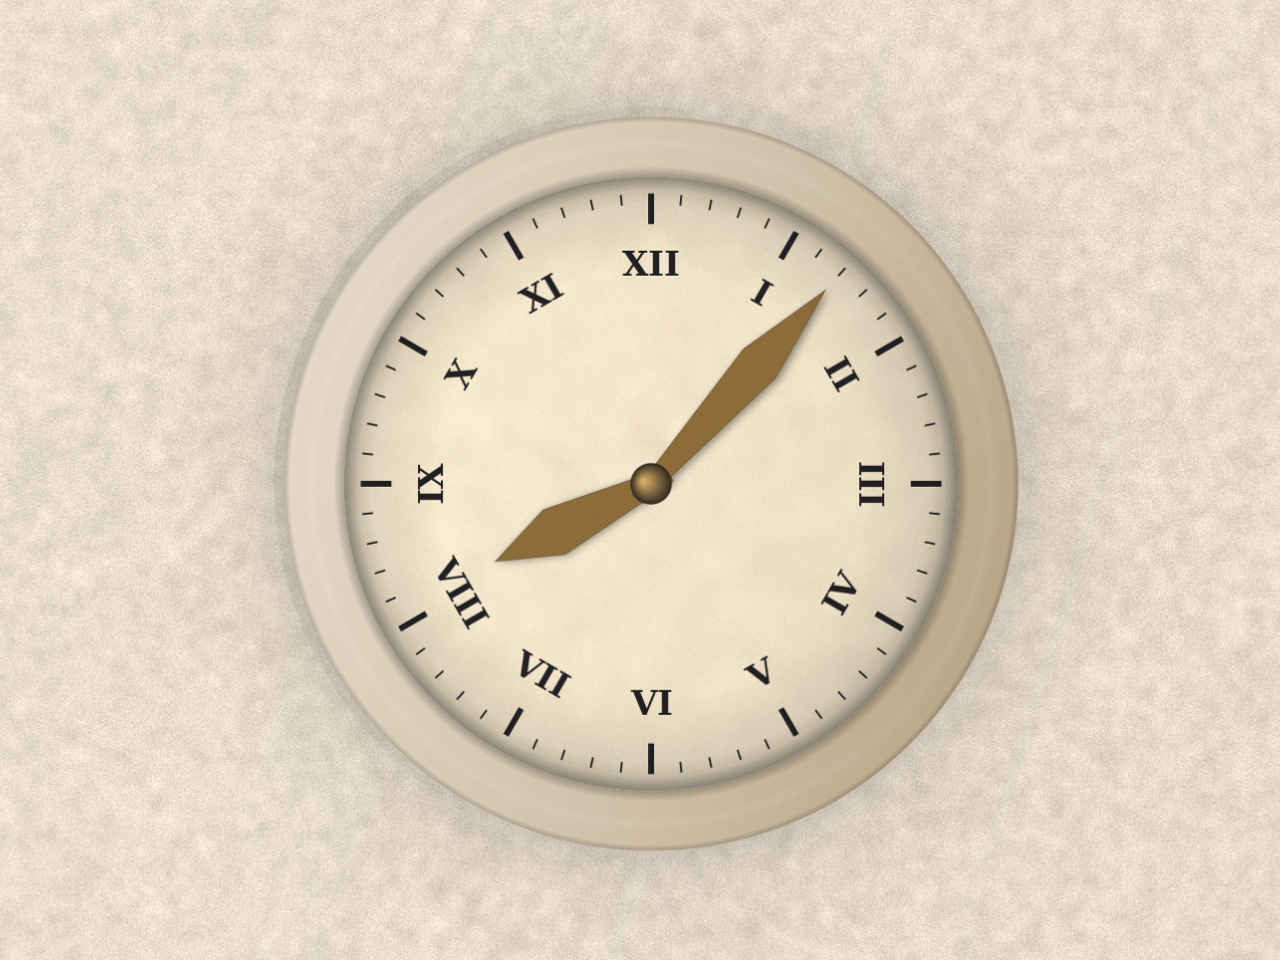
8 h 07 min
